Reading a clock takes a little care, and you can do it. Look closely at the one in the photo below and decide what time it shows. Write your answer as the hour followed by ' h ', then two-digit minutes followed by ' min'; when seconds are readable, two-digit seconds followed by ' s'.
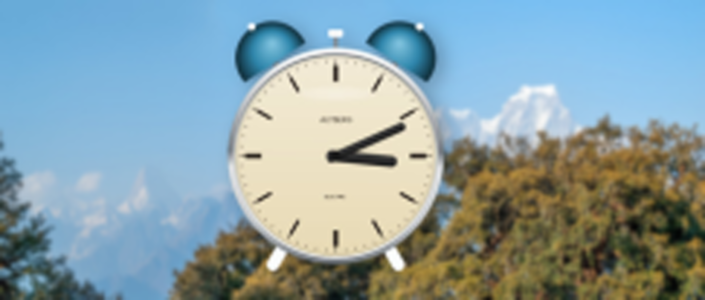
3 h 11 min
